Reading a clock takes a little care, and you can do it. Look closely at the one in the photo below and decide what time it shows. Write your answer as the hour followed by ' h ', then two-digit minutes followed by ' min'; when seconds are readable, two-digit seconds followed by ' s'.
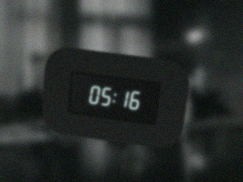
5 h 16 min
